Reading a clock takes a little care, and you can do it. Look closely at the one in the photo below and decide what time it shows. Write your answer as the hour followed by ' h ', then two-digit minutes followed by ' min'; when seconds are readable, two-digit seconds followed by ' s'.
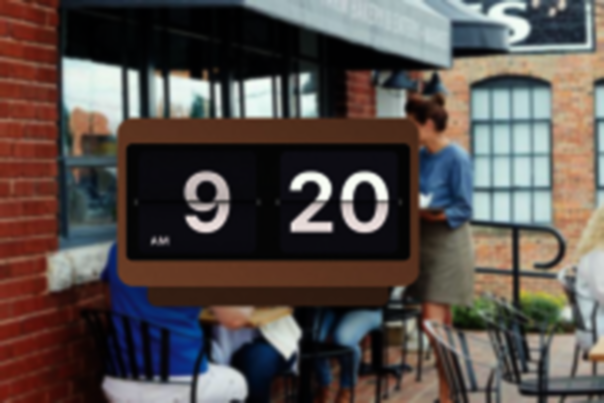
9 h 20 min
